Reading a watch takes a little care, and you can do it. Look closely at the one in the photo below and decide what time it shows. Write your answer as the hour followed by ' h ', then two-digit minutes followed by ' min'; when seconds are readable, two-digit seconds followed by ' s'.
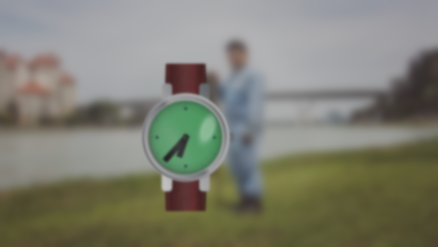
6 h 37 min
